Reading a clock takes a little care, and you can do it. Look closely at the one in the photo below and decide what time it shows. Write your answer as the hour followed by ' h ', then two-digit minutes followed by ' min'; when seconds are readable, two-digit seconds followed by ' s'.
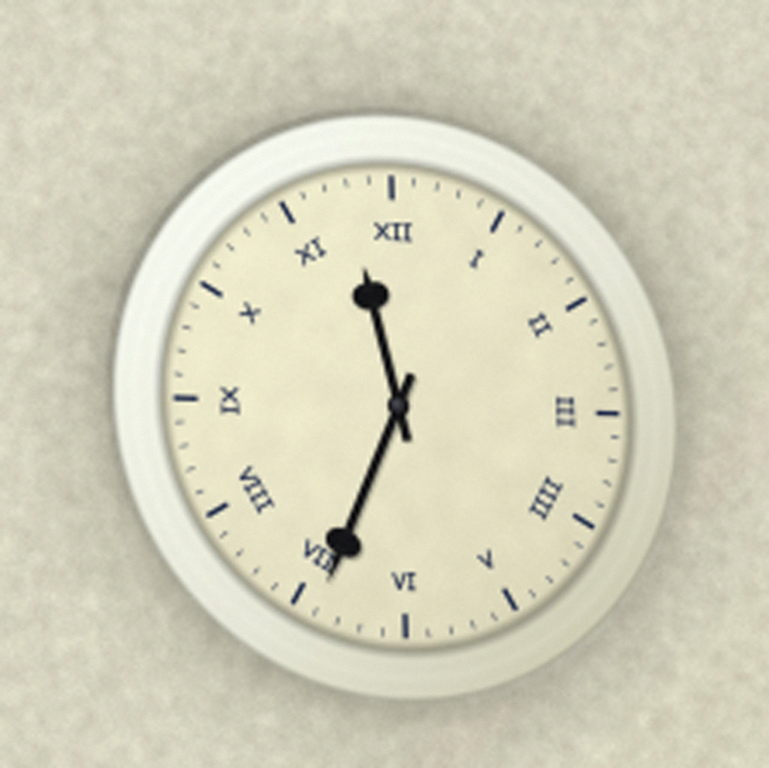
11 h 34 min
